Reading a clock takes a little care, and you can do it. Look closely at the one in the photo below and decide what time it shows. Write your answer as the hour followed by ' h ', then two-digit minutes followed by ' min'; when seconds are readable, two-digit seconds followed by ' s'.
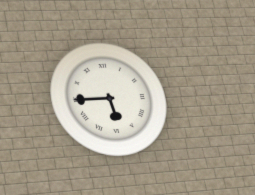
5 h 45 min
